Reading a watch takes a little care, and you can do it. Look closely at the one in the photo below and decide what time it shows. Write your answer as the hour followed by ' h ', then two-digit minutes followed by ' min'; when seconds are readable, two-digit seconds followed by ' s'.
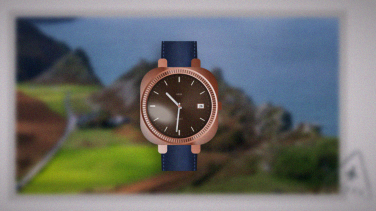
10 h 31 min
